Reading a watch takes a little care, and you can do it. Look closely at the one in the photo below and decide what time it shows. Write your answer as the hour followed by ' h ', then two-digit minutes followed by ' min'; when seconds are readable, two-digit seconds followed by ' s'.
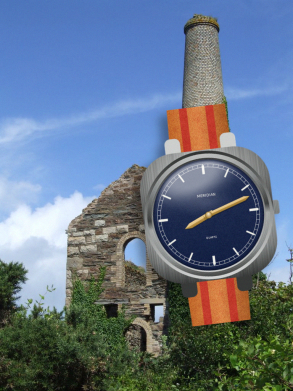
8 h 12 min
